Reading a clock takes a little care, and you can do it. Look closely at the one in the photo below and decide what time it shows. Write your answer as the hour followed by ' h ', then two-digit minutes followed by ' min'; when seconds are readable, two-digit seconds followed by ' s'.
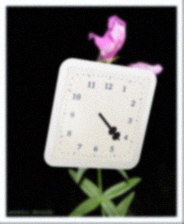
4 h 22 min
